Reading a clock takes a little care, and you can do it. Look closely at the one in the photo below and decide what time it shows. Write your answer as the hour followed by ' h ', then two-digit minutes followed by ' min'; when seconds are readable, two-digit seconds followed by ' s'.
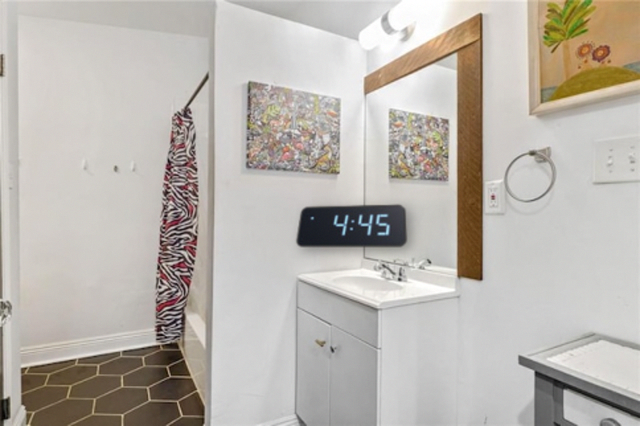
4 h 45 min
